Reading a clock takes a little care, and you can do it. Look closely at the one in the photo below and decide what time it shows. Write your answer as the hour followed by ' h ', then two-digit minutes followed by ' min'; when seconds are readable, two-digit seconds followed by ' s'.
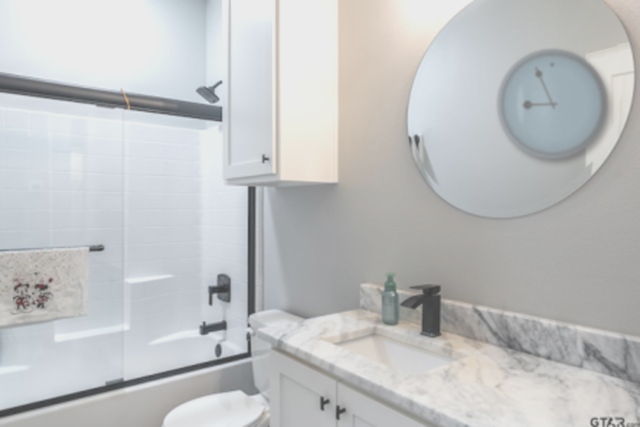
8 h 56 min
